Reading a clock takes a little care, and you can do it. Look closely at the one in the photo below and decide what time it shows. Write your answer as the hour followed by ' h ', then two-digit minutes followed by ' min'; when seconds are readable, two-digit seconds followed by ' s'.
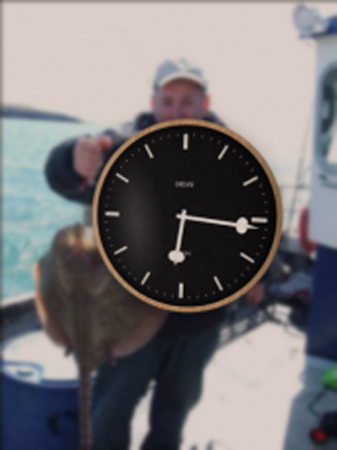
6 h 16 min
